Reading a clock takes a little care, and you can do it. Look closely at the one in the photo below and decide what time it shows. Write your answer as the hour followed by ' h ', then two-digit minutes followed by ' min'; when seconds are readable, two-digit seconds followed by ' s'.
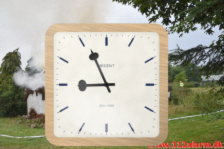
8 h 56 min
